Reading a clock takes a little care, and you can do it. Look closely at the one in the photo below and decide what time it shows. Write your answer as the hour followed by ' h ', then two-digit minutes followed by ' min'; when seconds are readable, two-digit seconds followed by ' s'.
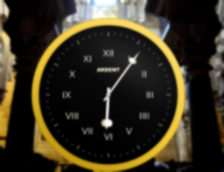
6 h 06 min
